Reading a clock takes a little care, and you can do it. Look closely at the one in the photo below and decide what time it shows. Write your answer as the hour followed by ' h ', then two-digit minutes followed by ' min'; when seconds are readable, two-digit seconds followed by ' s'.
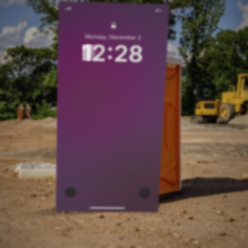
12 h 28 min
